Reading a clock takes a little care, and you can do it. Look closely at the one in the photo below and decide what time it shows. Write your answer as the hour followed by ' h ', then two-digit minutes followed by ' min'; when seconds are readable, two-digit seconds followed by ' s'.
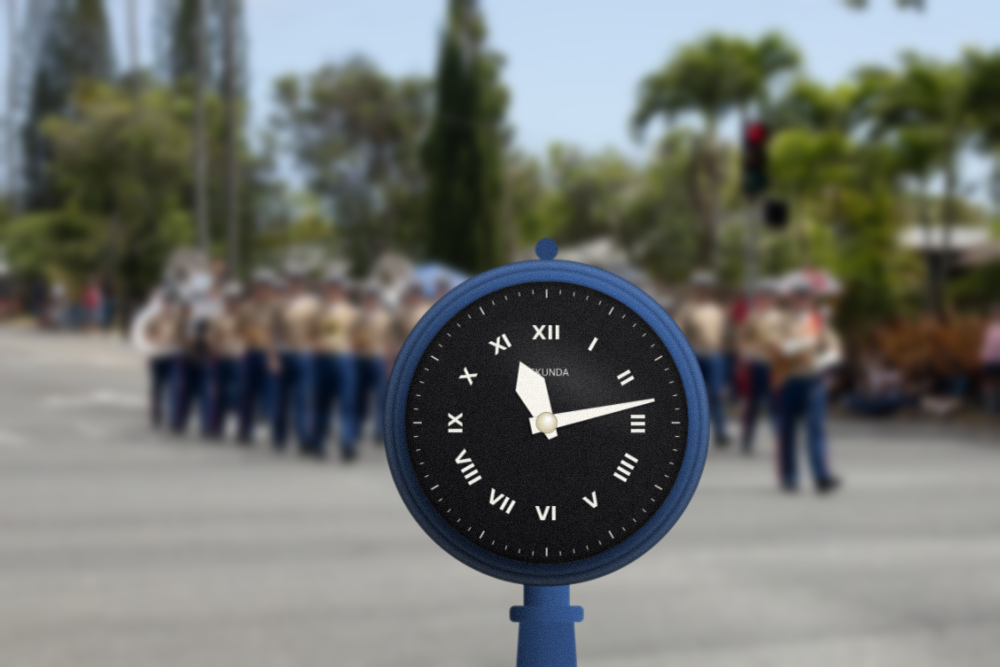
11 h 13 min
